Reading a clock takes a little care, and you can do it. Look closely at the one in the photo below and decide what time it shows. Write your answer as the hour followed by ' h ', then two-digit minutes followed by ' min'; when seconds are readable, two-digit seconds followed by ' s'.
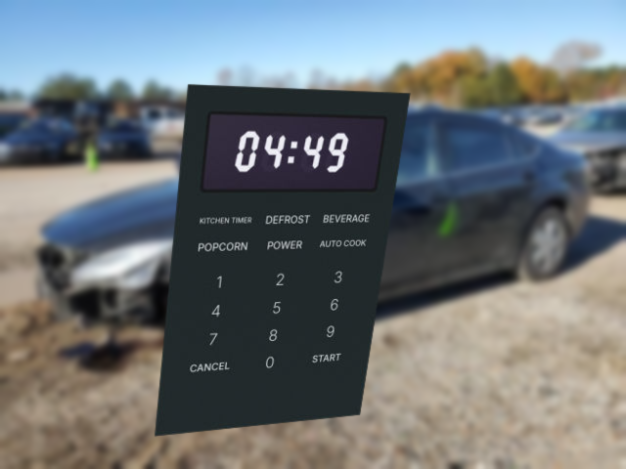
4 h 49 min
